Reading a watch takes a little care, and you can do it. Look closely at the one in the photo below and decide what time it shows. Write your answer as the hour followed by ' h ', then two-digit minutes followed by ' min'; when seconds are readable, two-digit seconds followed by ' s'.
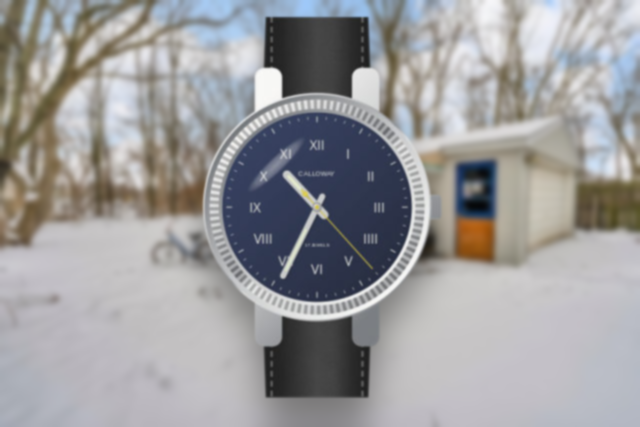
10 h 34 min 23 s
